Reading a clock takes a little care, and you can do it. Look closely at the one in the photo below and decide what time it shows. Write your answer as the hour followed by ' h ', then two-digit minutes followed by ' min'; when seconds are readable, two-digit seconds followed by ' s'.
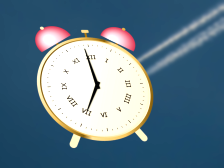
6 h 59 min
